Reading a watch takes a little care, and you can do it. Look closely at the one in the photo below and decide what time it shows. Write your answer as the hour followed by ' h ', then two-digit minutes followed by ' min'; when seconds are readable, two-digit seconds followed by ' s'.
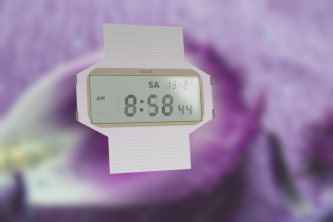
8 h 58 min 44 s
